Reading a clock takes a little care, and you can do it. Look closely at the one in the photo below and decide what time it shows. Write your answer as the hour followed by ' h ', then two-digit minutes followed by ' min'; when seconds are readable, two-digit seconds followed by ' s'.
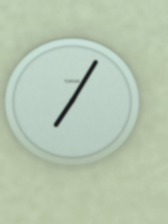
7 h 05 min
